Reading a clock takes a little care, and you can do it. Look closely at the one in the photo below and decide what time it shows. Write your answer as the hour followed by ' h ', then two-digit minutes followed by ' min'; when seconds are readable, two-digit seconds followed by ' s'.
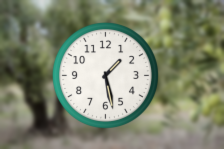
1 h 28 min
